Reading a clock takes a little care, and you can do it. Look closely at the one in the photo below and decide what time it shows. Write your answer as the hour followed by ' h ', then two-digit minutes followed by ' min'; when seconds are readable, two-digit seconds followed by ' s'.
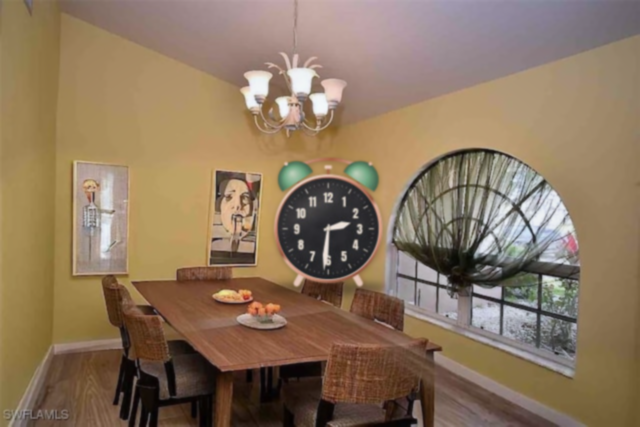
2 h 31 min
